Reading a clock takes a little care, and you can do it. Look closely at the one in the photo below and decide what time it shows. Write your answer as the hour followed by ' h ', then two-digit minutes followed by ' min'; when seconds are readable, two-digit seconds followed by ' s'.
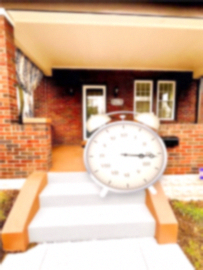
3 h 16 min
